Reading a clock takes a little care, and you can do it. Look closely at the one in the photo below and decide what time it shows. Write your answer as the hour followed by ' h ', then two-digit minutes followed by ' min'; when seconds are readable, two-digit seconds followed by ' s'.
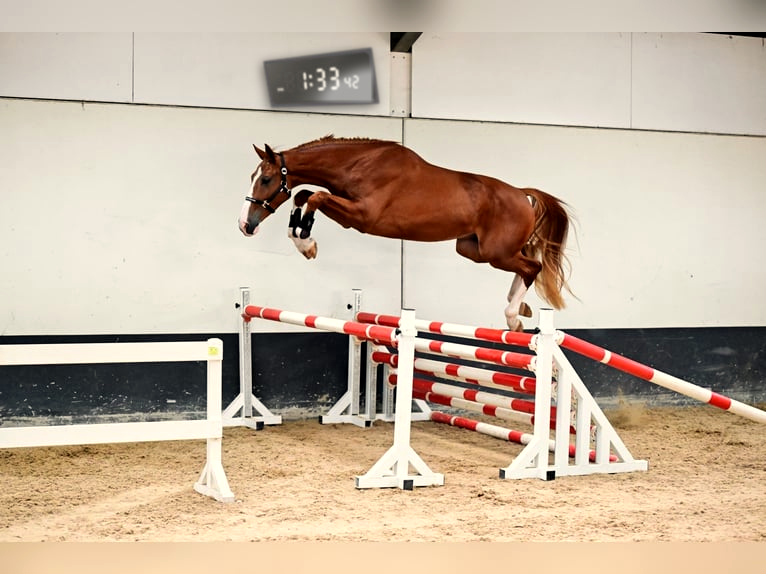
1 h 33 min 42 s
